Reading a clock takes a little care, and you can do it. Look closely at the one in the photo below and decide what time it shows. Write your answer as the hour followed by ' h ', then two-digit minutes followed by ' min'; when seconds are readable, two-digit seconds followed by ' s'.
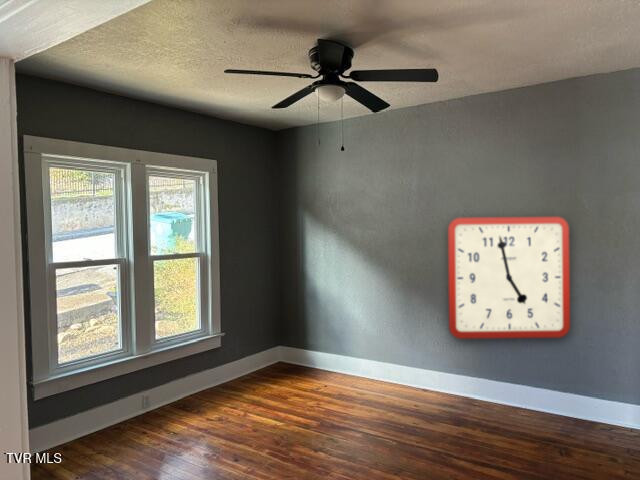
4 h 58 min
